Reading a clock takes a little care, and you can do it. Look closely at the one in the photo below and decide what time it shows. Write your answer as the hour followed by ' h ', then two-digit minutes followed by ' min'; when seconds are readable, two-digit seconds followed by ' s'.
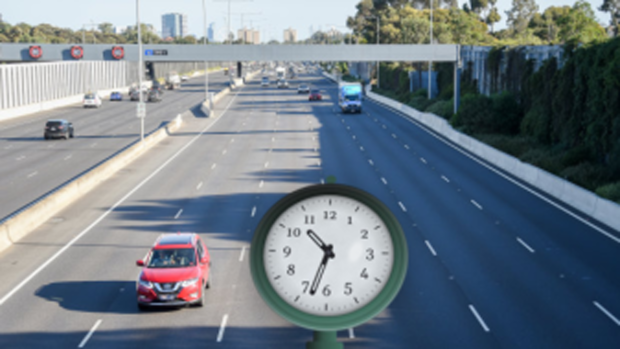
10 h 33 min
